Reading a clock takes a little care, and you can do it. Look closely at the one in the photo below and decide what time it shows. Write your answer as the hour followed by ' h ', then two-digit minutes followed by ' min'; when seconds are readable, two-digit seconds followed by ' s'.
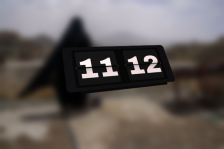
11 h 12 min
